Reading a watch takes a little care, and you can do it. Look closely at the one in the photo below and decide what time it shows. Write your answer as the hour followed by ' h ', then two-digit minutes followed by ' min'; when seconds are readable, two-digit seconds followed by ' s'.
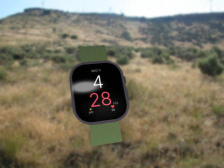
4 h 28 min
